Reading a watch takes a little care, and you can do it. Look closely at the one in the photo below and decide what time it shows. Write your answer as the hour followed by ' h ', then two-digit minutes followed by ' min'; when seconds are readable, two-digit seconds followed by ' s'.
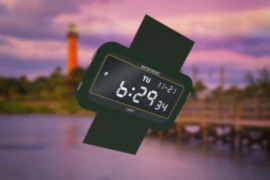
6 h 29 min 34 s
